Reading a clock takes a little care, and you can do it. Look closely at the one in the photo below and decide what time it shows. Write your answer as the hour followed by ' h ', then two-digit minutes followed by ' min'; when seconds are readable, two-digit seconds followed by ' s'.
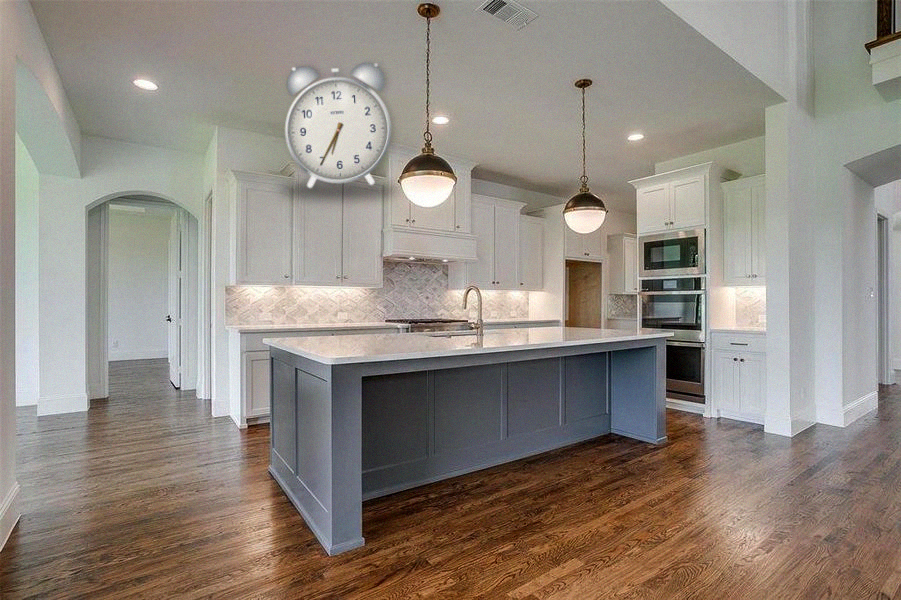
6 h 35 min
